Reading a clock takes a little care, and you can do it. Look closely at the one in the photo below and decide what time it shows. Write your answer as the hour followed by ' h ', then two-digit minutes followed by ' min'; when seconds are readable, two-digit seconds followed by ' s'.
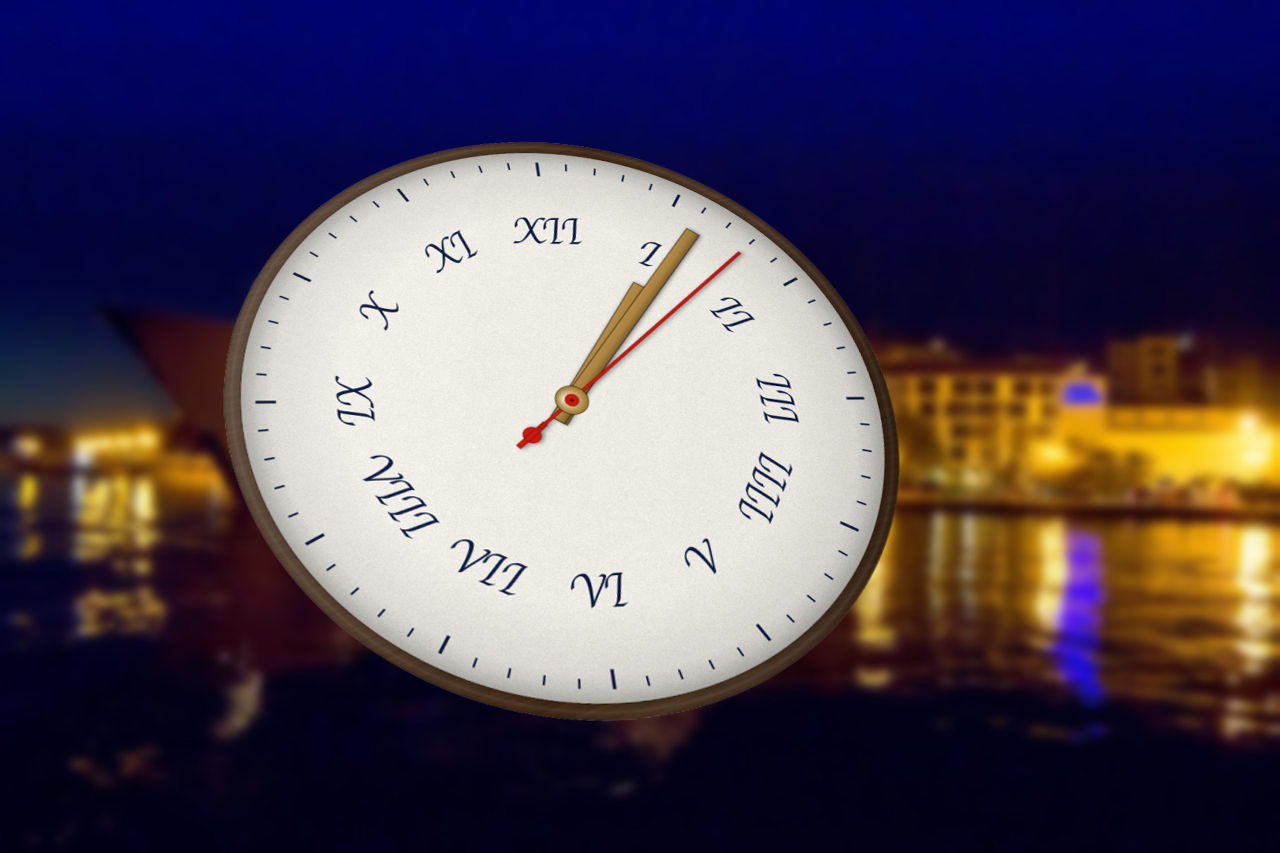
1 h 06 min 08 s
